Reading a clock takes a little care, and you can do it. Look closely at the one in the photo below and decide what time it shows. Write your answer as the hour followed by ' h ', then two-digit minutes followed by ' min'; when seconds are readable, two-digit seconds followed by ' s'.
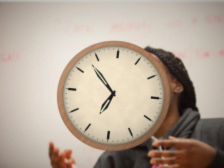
6 h 53 min
